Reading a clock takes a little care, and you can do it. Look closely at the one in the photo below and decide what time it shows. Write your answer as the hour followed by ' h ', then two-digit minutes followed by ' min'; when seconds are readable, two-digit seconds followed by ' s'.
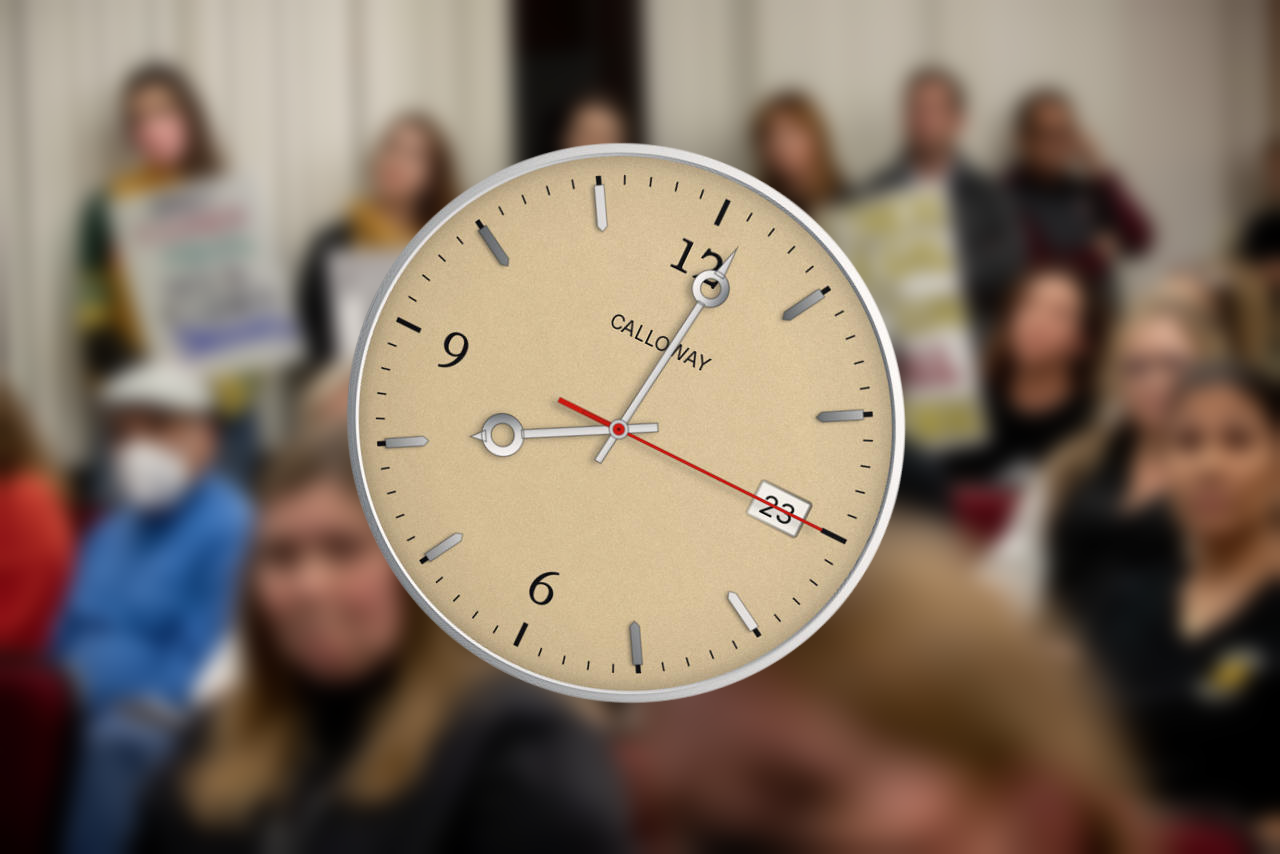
8 h 01 min 15 s
